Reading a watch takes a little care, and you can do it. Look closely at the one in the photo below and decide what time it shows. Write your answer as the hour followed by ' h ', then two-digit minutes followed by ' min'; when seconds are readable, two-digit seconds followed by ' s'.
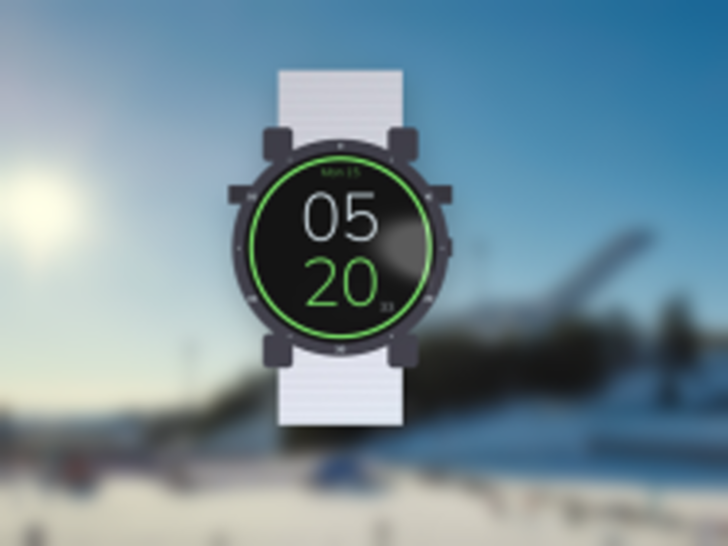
5 h 20 min
